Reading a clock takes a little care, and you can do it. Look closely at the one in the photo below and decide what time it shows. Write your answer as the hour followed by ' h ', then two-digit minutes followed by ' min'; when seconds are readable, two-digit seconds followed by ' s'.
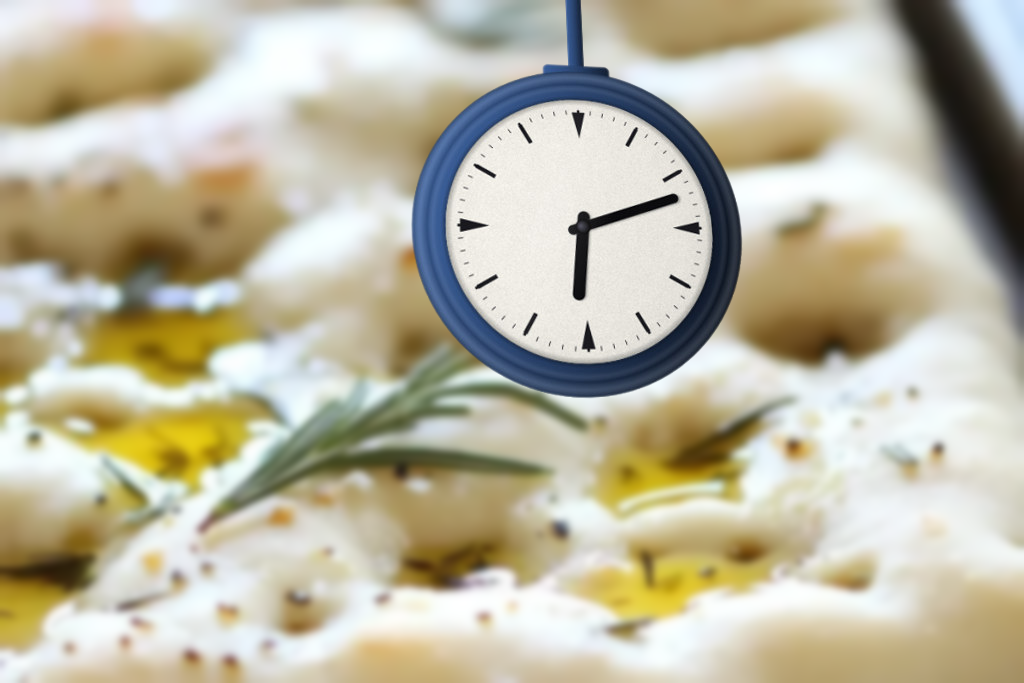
6 h 12 min
